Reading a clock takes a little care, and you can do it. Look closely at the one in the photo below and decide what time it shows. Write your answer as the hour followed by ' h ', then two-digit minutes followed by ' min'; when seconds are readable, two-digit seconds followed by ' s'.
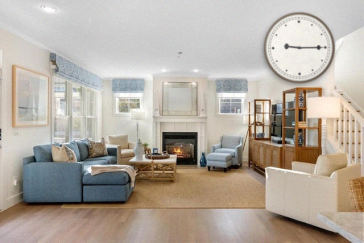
9 h 15 min
